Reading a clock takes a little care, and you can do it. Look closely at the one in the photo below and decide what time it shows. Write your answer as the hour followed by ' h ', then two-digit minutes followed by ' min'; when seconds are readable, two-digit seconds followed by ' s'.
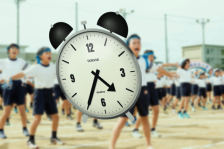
4 h 35 min
